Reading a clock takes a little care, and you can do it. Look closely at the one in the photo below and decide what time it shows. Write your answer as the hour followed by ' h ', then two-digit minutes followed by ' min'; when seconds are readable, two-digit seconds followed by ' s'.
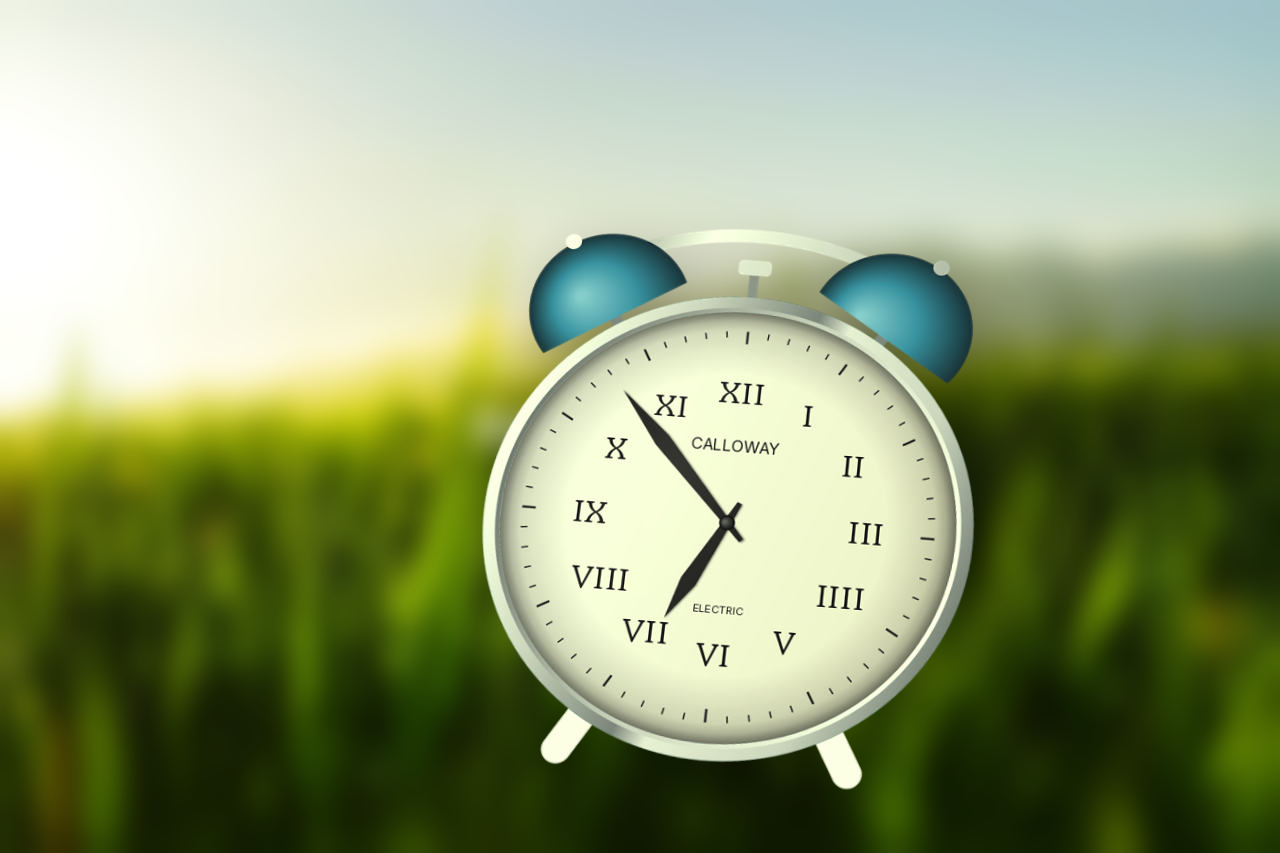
6 h 53 min
